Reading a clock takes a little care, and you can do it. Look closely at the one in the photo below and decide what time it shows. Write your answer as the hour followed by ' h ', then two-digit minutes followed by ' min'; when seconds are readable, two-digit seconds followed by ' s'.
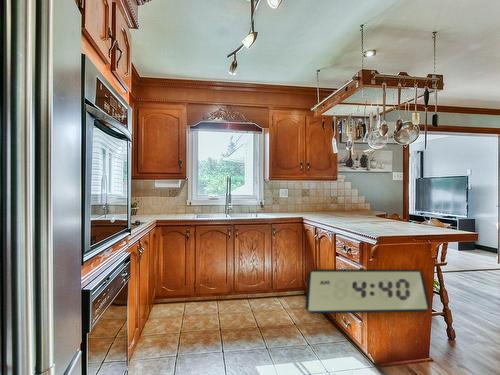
4 h 40 min
